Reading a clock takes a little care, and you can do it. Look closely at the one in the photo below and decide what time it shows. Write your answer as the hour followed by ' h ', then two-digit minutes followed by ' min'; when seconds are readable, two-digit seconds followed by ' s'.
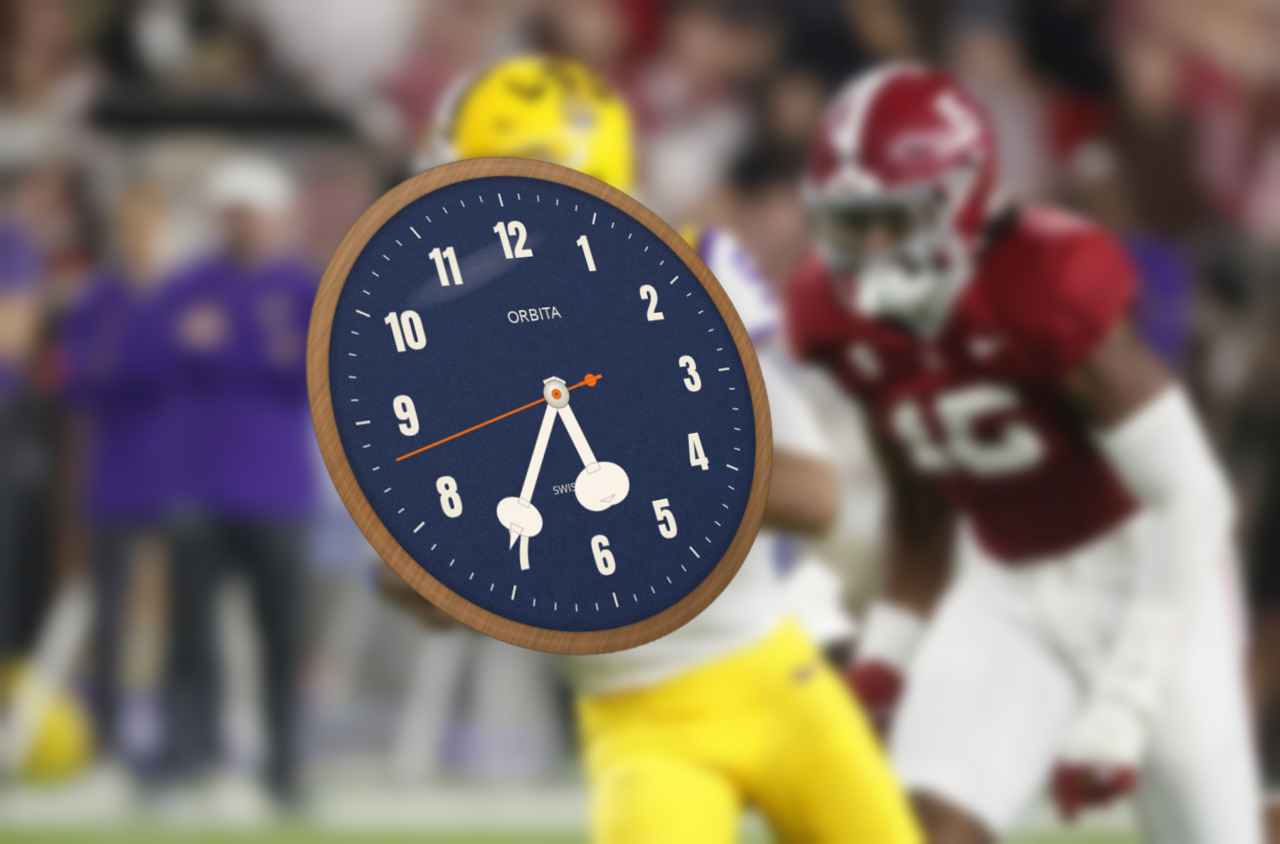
5 h 35 min 43 s
